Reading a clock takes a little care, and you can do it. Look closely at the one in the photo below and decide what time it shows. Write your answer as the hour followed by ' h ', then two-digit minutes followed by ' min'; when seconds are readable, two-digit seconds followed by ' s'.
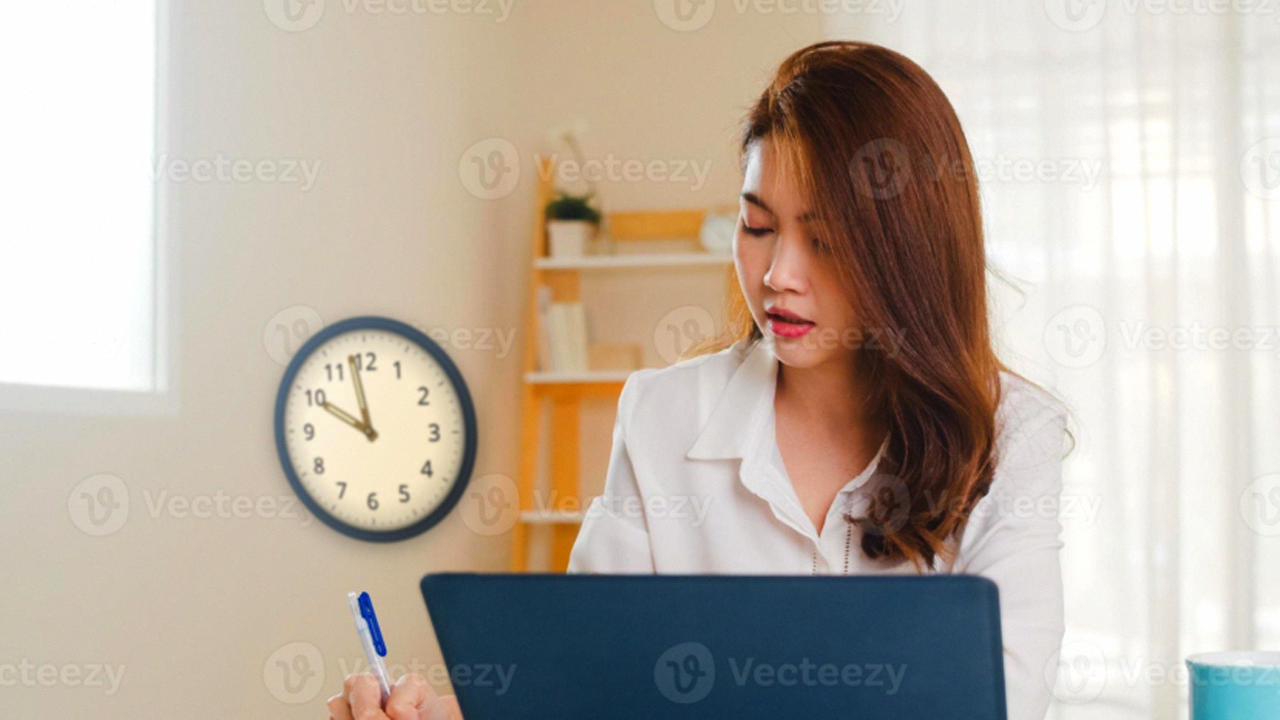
9 h 58 min
